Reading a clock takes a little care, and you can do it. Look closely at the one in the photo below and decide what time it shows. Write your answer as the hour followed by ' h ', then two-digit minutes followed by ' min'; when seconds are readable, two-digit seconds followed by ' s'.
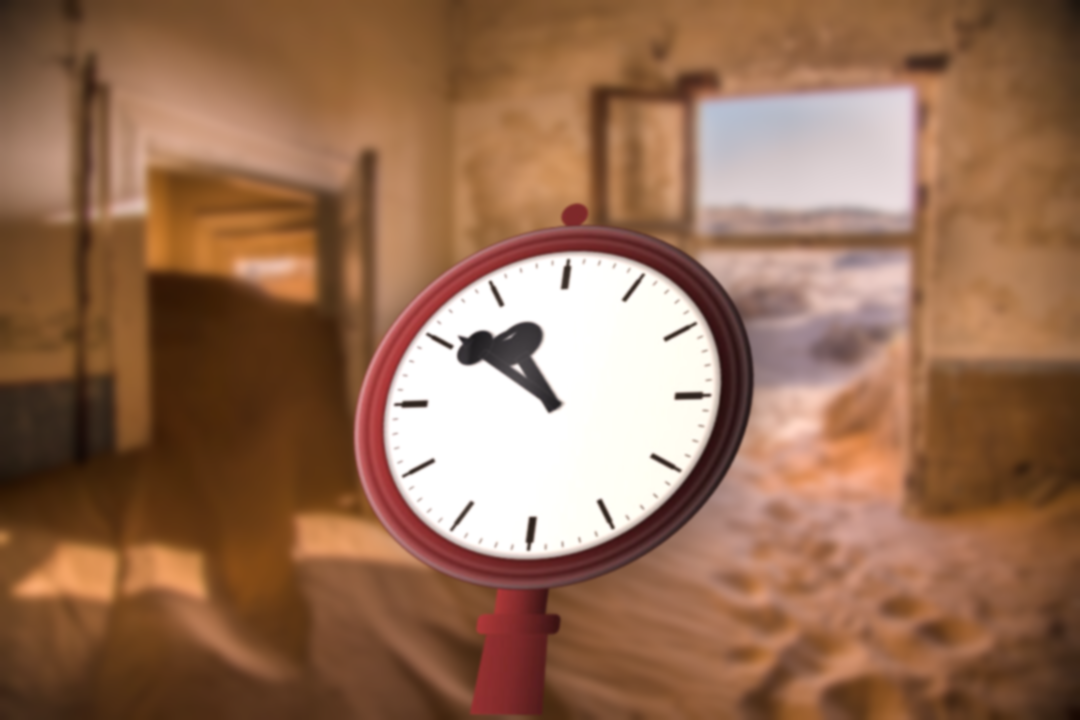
10 h 51 min
